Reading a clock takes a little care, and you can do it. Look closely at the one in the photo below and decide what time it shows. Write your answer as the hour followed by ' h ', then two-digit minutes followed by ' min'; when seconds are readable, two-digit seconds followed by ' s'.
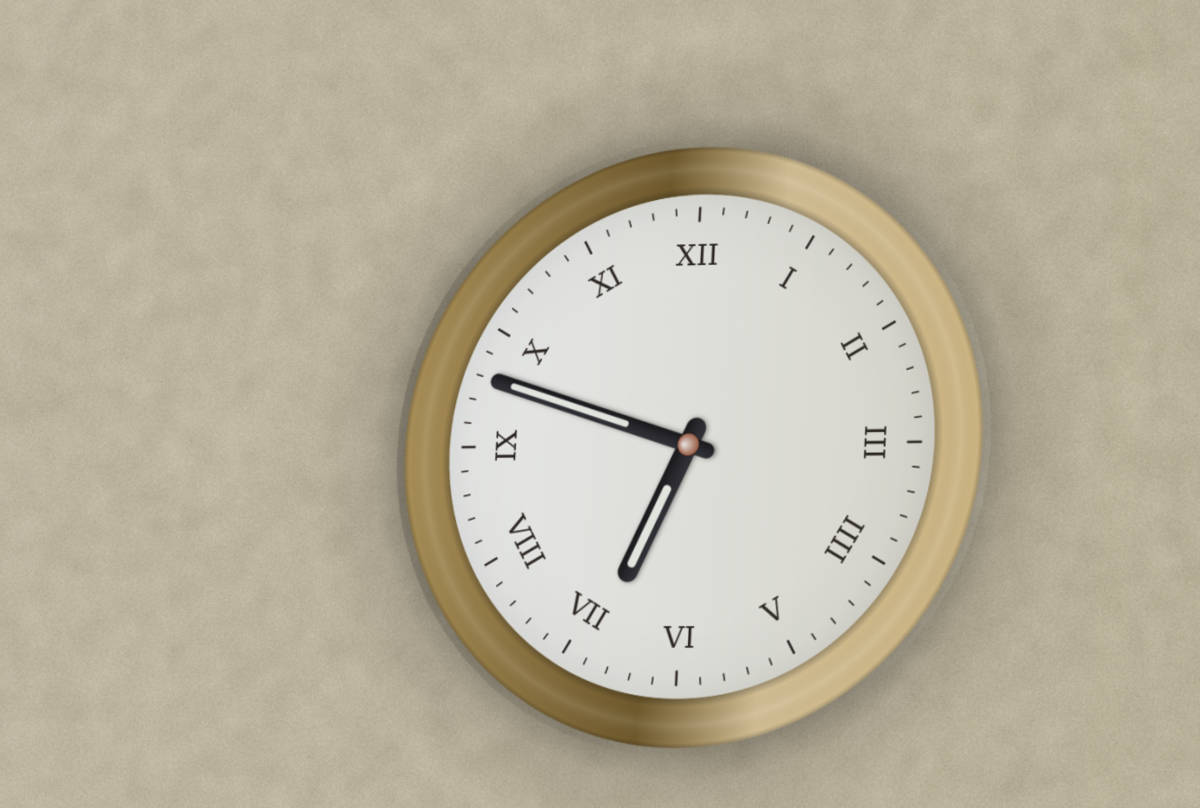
6 h 48 min
